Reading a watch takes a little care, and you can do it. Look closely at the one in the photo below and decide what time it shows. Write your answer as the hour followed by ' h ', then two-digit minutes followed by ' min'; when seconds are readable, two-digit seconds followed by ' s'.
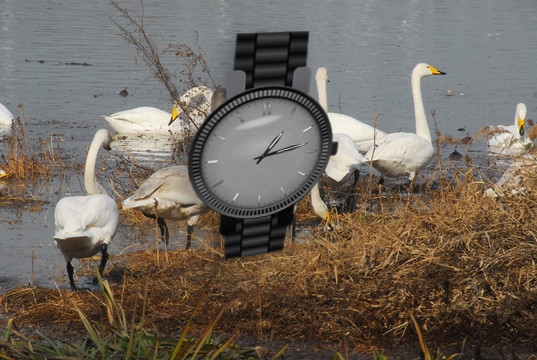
1 h 13 min
